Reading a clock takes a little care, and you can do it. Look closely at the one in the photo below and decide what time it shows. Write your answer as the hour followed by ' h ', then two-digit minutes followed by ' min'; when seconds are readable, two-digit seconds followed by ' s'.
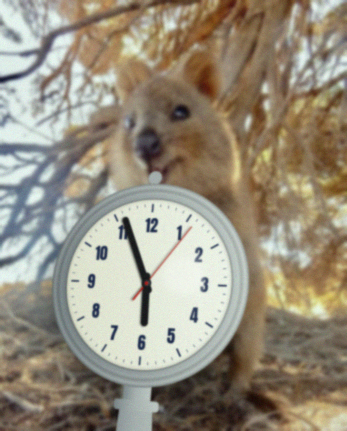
5 h 56 min 06 s
